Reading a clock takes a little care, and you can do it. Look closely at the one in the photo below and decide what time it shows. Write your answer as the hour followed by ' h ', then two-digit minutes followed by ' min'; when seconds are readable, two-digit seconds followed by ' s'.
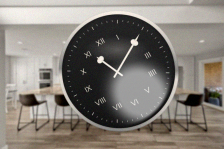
11 h 10 min
